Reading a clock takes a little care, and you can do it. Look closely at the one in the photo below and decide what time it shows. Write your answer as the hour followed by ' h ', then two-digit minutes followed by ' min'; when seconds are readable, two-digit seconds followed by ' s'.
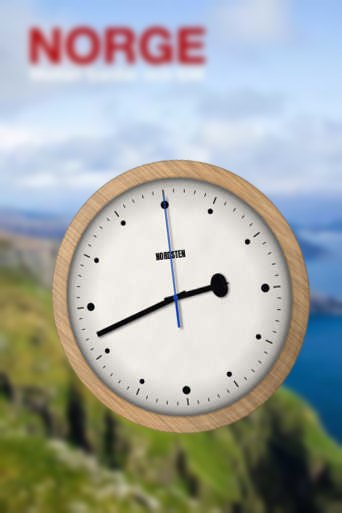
2 h 42 min 00 s
